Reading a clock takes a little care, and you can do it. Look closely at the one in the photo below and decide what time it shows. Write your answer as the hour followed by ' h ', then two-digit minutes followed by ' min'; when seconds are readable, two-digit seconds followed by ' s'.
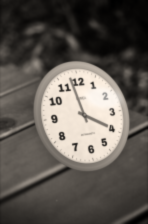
3 h 58 min
